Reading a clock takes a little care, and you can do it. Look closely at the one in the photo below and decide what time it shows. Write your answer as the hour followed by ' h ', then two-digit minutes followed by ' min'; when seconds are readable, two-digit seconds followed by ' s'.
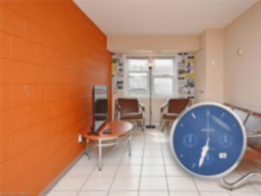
6 h 33 min
